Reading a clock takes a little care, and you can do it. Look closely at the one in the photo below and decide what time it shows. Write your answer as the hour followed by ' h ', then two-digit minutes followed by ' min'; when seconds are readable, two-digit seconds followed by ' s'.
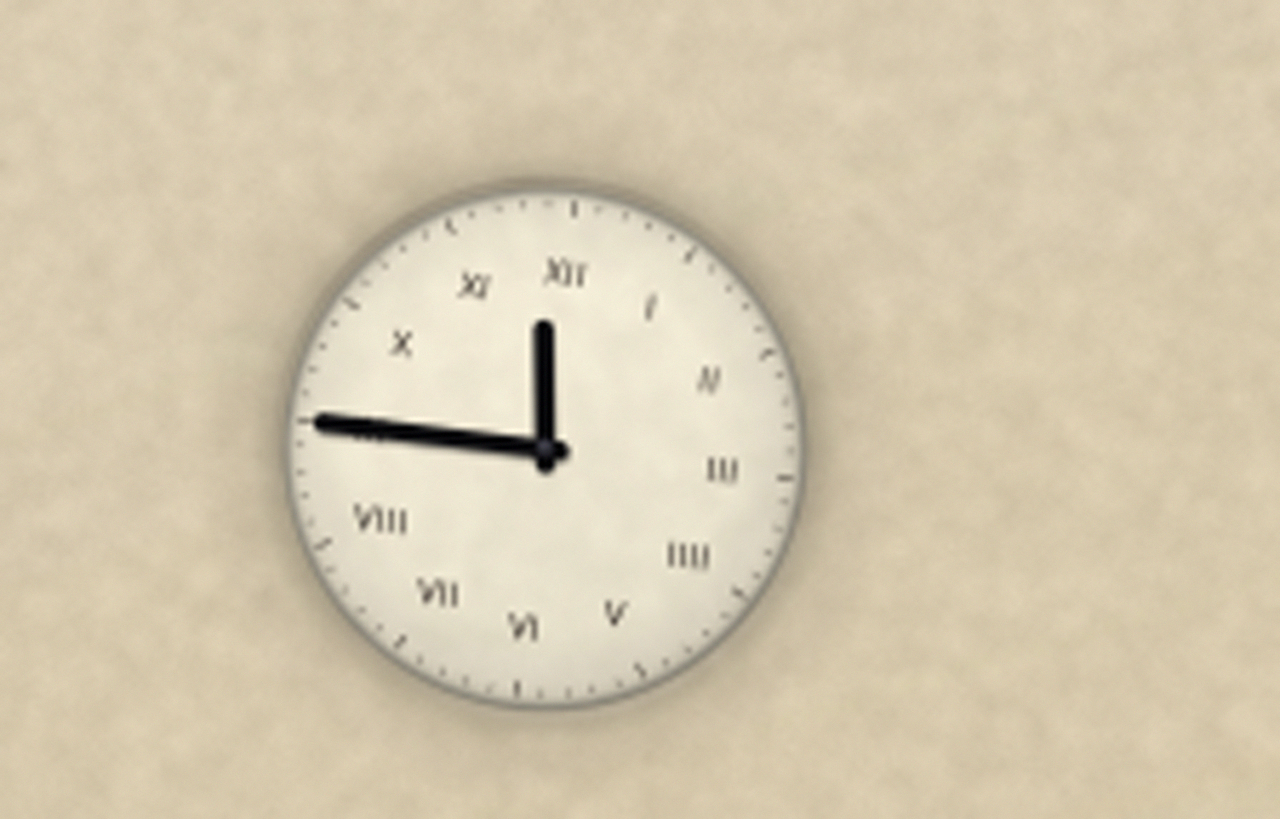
11 h 45 min
